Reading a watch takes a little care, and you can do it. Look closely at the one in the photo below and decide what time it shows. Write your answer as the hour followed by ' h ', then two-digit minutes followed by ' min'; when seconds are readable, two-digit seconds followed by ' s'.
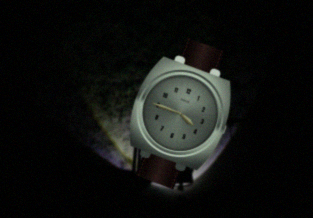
3 h 45 min
